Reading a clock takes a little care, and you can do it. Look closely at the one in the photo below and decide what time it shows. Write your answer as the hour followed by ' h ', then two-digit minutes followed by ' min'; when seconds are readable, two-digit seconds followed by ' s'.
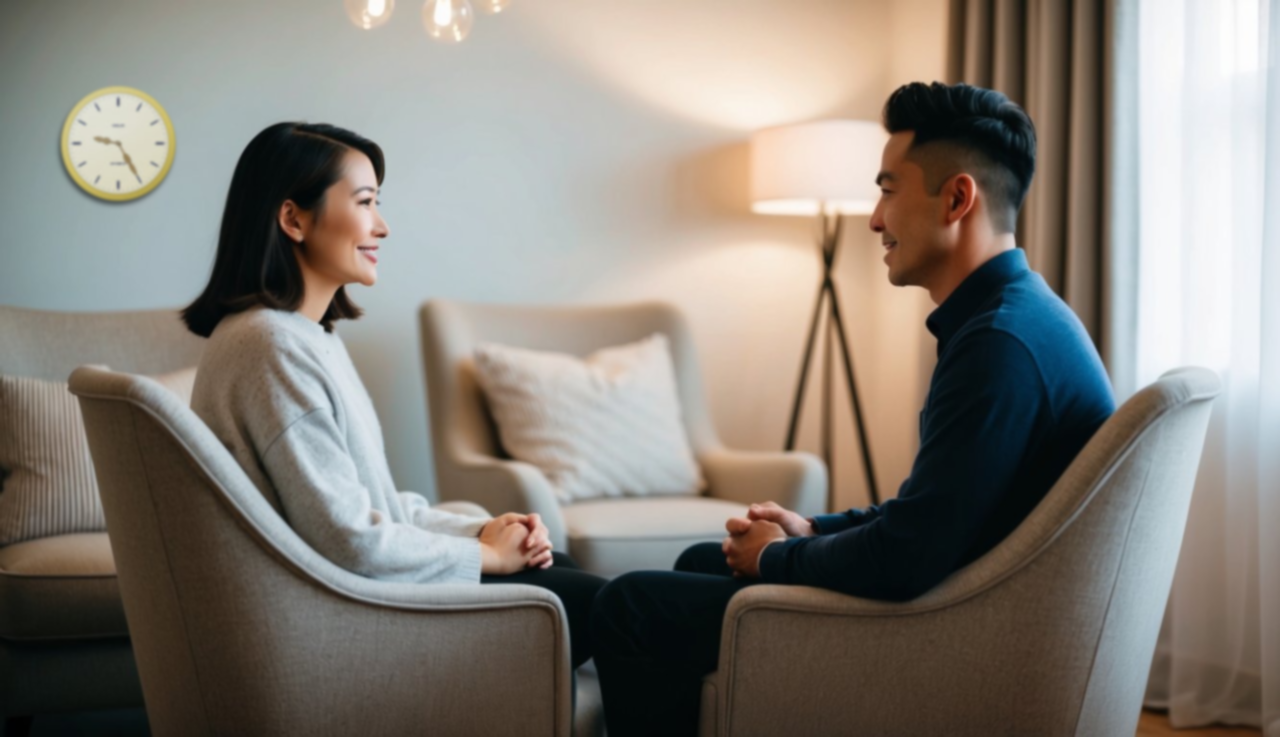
9 h 25 min
